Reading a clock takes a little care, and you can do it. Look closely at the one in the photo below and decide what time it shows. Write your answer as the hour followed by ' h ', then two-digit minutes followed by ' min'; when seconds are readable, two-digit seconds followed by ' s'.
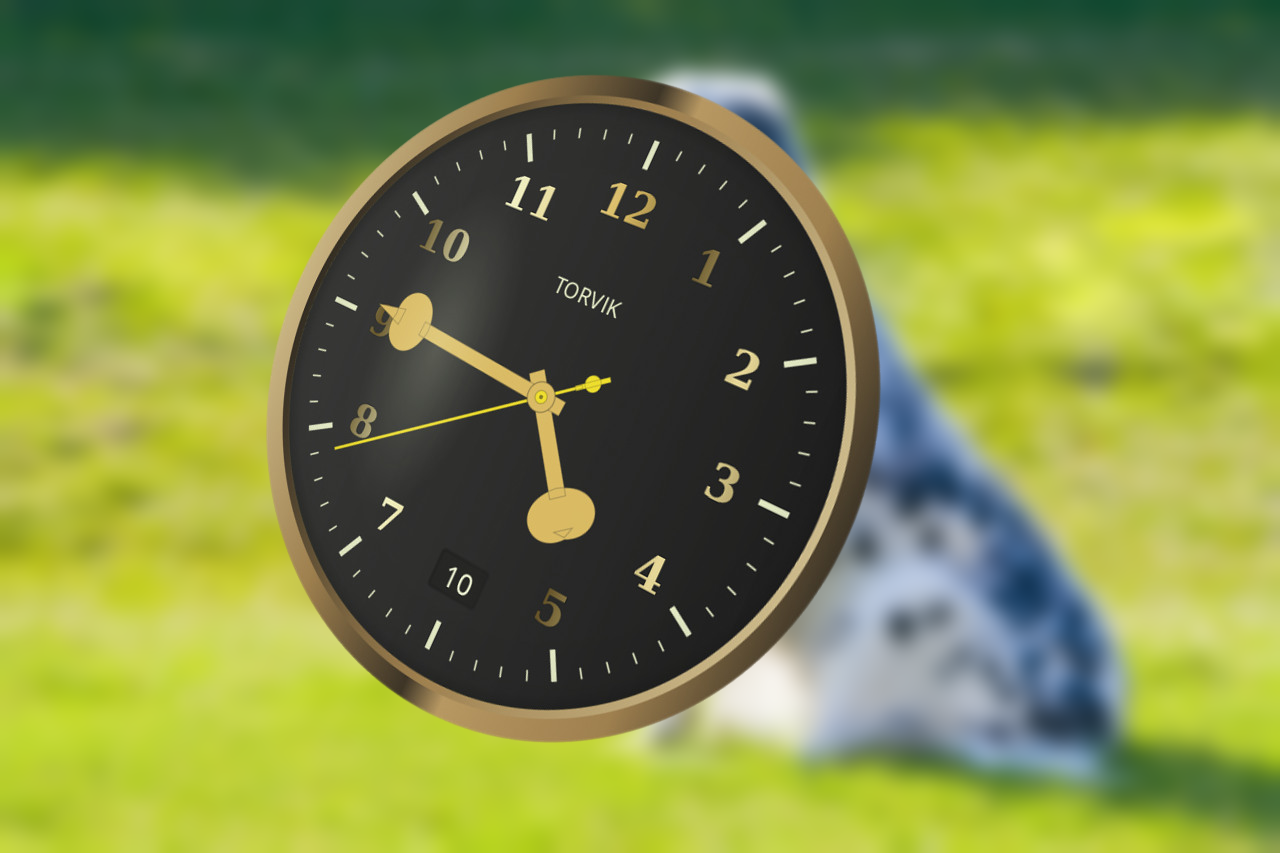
4 h 45 min 39 s
